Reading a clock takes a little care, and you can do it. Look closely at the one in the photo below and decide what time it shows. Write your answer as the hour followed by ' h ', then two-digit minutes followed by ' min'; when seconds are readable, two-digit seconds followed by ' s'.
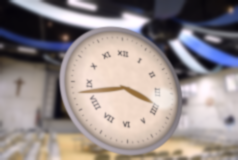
3 h 43 min
